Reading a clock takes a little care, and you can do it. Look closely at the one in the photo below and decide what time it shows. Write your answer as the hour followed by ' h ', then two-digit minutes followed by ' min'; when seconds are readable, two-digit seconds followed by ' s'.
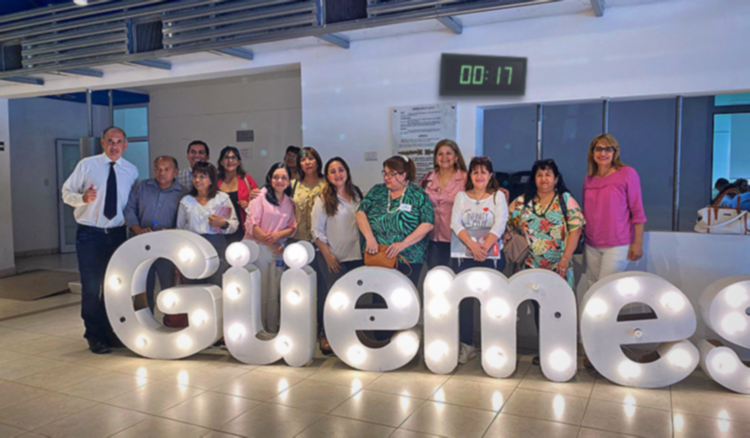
0 h 17 min
